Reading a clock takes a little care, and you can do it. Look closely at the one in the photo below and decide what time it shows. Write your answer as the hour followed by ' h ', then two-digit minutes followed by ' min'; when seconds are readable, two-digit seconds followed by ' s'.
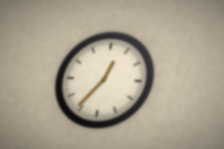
12 h 36 min
